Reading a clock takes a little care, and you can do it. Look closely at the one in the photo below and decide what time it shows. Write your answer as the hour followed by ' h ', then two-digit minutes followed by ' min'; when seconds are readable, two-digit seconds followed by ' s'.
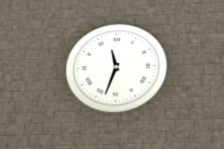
11 h 33 min
